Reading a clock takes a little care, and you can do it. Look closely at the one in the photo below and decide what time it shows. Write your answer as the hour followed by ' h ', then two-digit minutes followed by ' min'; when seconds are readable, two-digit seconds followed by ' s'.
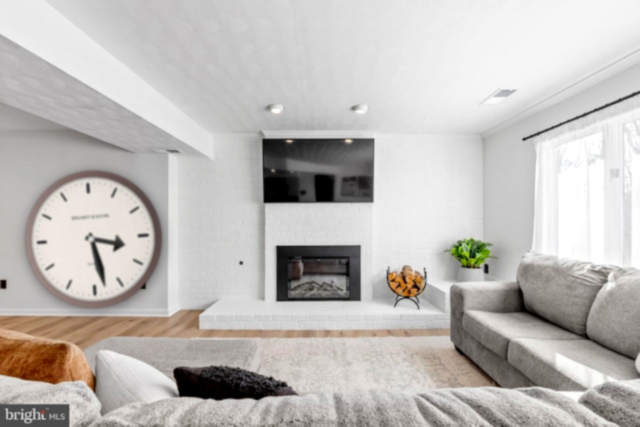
3 h 28 min
